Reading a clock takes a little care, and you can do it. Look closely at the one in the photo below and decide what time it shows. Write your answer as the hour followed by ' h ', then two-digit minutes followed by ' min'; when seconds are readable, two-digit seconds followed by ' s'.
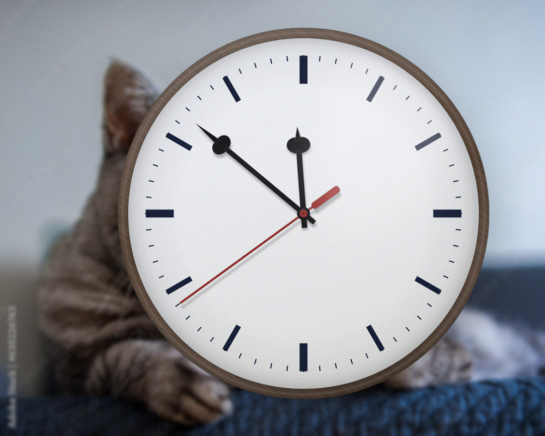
11 h 51 min 39 s
